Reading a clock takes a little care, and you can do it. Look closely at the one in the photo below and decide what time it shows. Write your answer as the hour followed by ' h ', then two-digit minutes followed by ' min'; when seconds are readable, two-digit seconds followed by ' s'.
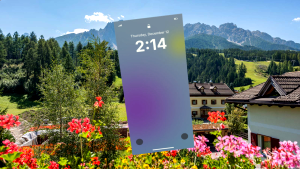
2 h 14 min
